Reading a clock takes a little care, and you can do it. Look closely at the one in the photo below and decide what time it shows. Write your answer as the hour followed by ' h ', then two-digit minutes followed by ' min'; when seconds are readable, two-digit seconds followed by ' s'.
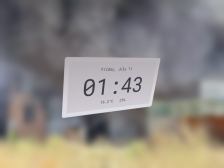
1 h 43 min
